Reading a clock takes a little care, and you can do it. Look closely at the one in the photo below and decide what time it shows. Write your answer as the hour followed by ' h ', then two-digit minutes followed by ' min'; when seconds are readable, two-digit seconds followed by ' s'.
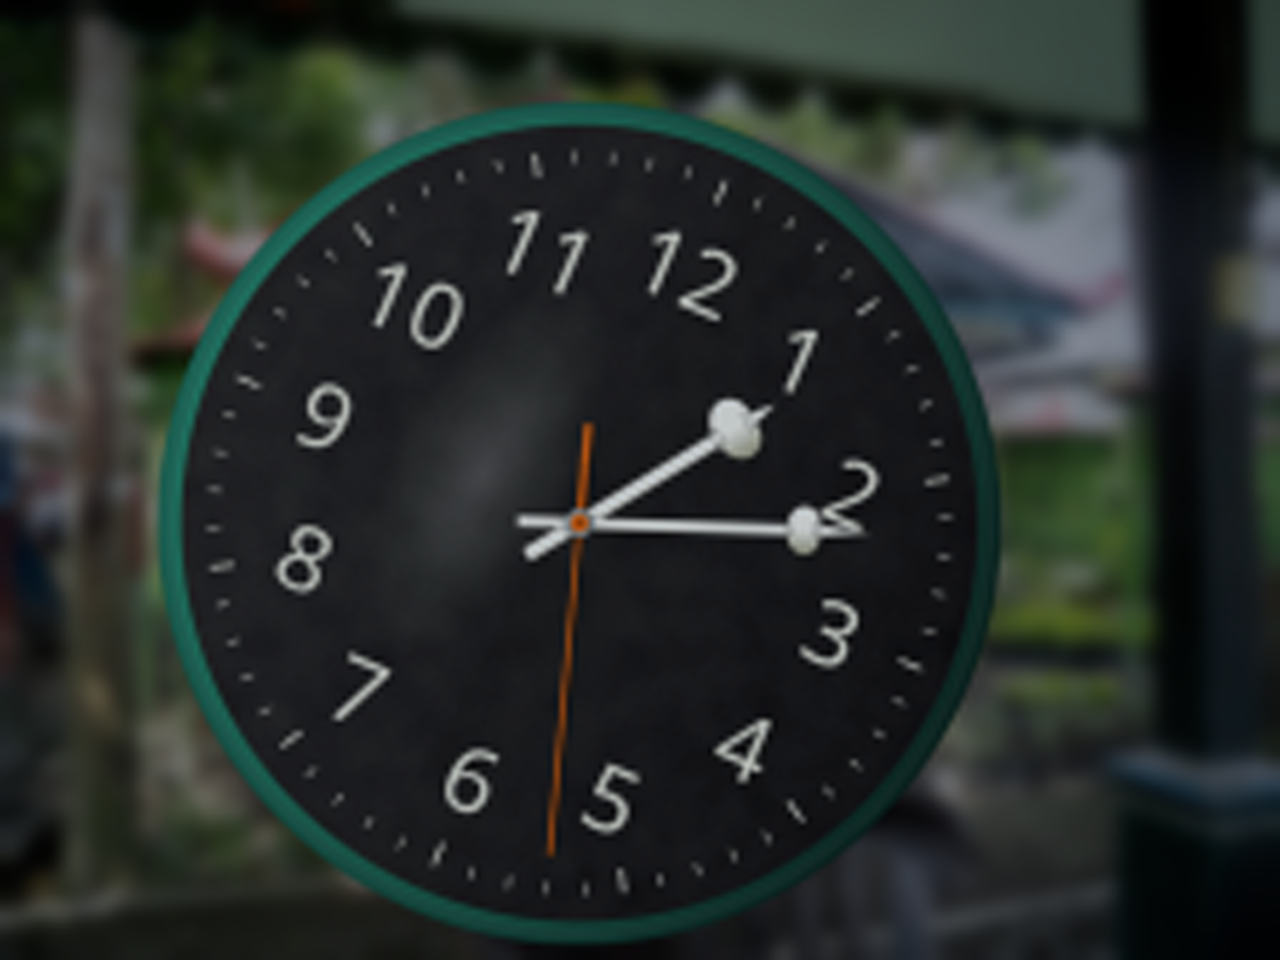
1 h 11 min 27 s
